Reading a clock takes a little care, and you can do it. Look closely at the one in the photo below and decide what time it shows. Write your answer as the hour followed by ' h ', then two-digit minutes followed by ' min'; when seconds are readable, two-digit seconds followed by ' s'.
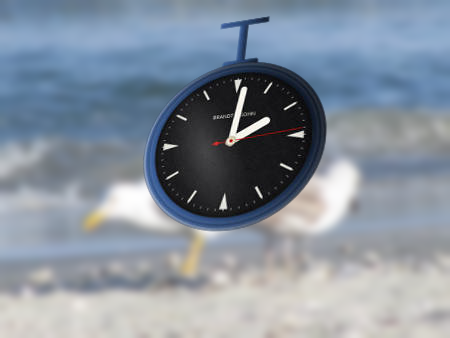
2 h 01 min 14 s
